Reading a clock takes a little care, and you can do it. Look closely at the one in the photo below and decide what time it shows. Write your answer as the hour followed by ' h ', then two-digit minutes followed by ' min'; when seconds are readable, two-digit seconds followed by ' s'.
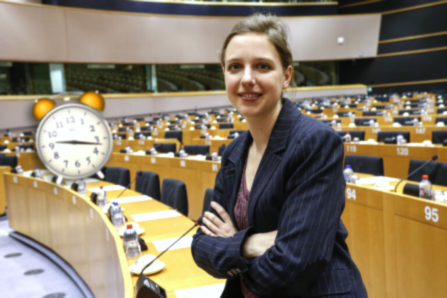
9 h 17 min
